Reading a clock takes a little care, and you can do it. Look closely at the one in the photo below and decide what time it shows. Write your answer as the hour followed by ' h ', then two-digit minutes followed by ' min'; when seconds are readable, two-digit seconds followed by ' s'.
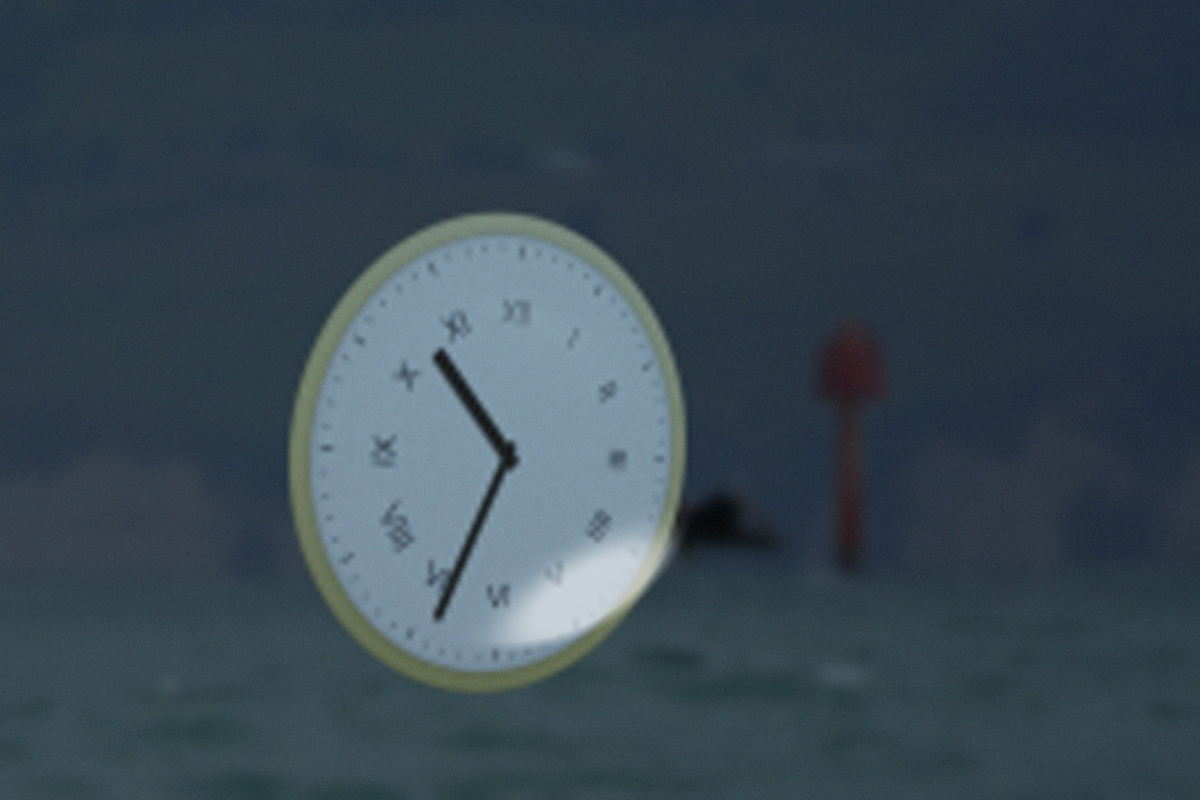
10 h 34 min
